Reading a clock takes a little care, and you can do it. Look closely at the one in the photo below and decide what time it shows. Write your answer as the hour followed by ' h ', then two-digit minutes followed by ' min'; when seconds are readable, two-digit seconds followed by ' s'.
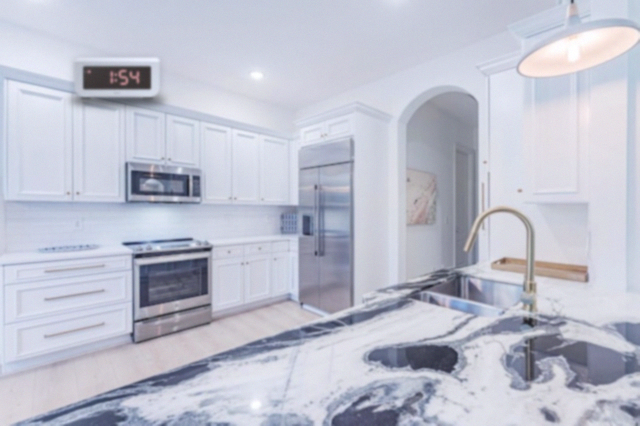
1 h 54 min
